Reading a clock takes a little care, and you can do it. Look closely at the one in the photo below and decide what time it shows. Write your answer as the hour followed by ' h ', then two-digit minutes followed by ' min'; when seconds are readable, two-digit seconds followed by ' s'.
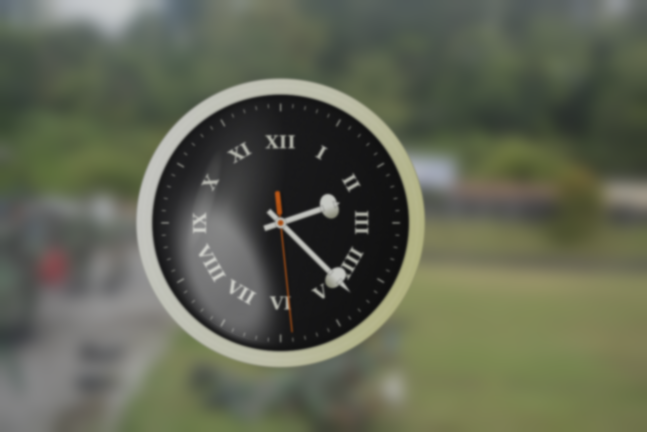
2 h 22 min 29 s
